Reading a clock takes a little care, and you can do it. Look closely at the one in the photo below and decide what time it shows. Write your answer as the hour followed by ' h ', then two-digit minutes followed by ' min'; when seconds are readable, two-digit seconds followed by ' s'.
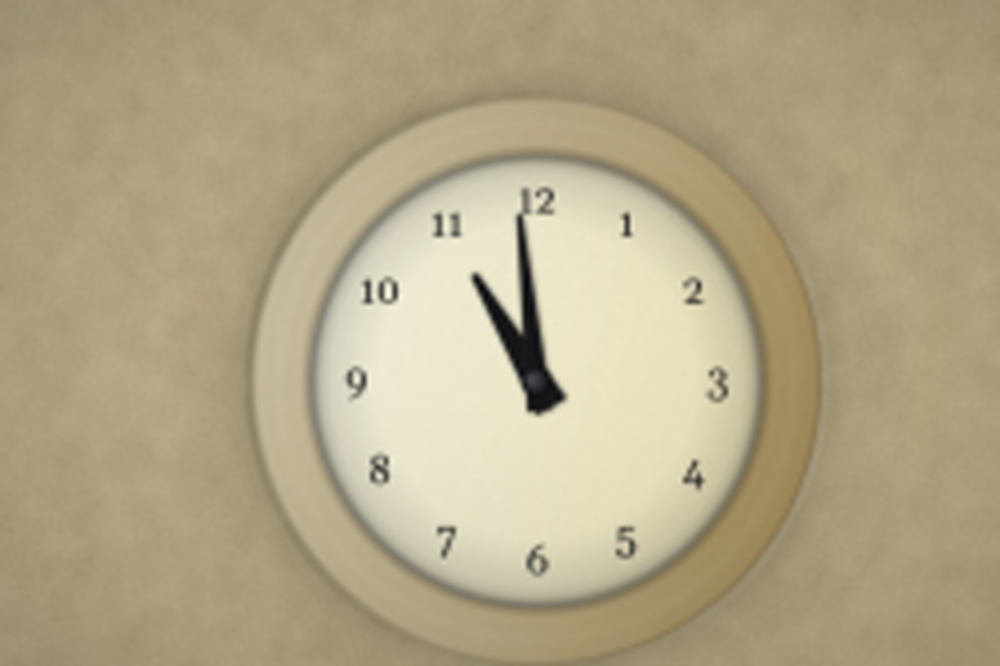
10 h 59 min
